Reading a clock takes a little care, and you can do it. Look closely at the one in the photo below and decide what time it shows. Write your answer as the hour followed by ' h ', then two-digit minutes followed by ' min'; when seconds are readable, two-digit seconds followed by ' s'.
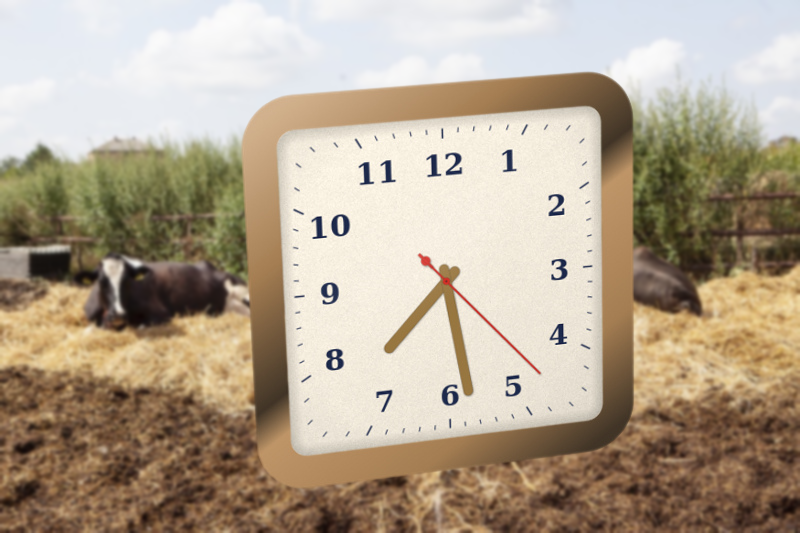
7 h 28 min 23 s
